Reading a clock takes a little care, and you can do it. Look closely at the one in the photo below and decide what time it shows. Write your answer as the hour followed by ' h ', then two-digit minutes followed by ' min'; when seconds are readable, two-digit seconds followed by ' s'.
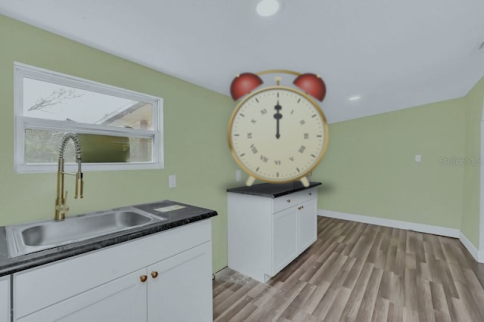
12 h 00 min
